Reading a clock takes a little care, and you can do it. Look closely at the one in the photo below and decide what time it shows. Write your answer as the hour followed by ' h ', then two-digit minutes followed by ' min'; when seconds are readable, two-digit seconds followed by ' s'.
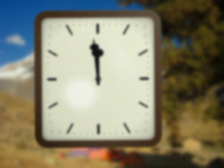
11 h 59 min
